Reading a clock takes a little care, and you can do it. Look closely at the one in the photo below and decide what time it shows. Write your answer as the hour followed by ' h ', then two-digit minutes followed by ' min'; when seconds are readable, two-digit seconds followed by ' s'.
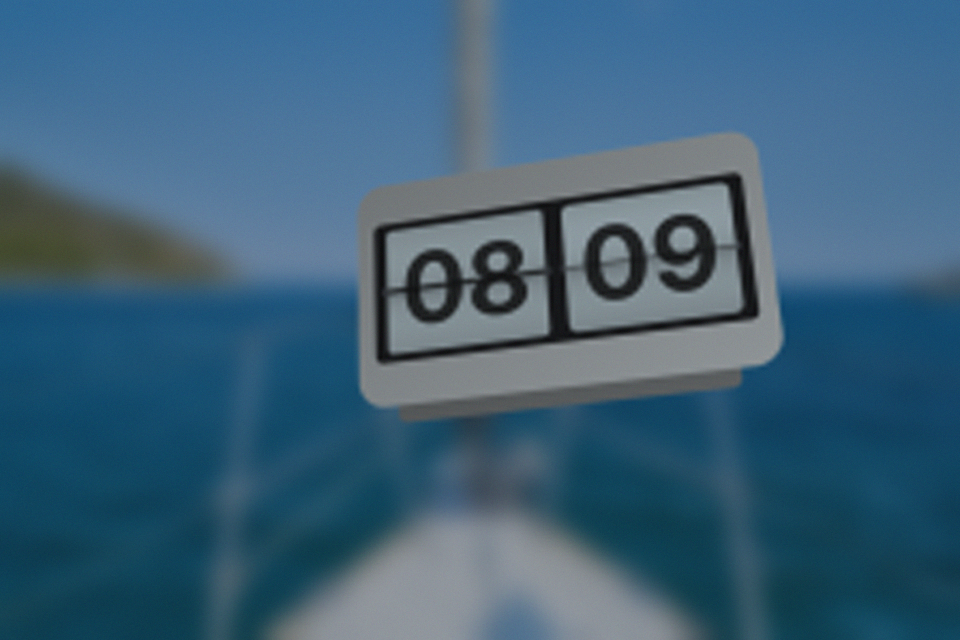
8 h 09 min
